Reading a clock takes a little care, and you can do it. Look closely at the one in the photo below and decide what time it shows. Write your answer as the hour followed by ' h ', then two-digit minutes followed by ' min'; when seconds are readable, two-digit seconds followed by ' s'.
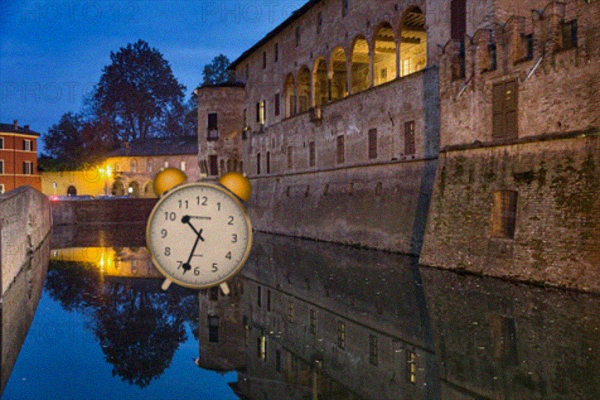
10 h 33 min
